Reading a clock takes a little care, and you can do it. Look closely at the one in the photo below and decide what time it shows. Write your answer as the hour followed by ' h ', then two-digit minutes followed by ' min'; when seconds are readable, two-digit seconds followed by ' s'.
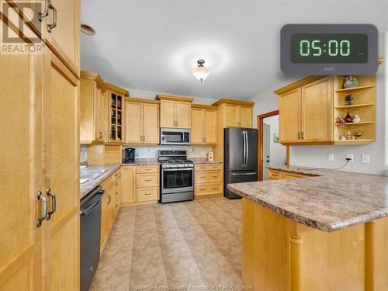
5 h 00 min
